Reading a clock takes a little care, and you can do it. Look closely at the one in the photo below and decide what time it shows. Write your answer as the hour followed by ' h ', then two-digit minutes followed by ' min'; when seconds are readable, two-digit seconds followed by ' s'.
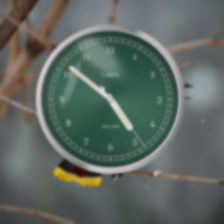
4 h 51 min 24 s
